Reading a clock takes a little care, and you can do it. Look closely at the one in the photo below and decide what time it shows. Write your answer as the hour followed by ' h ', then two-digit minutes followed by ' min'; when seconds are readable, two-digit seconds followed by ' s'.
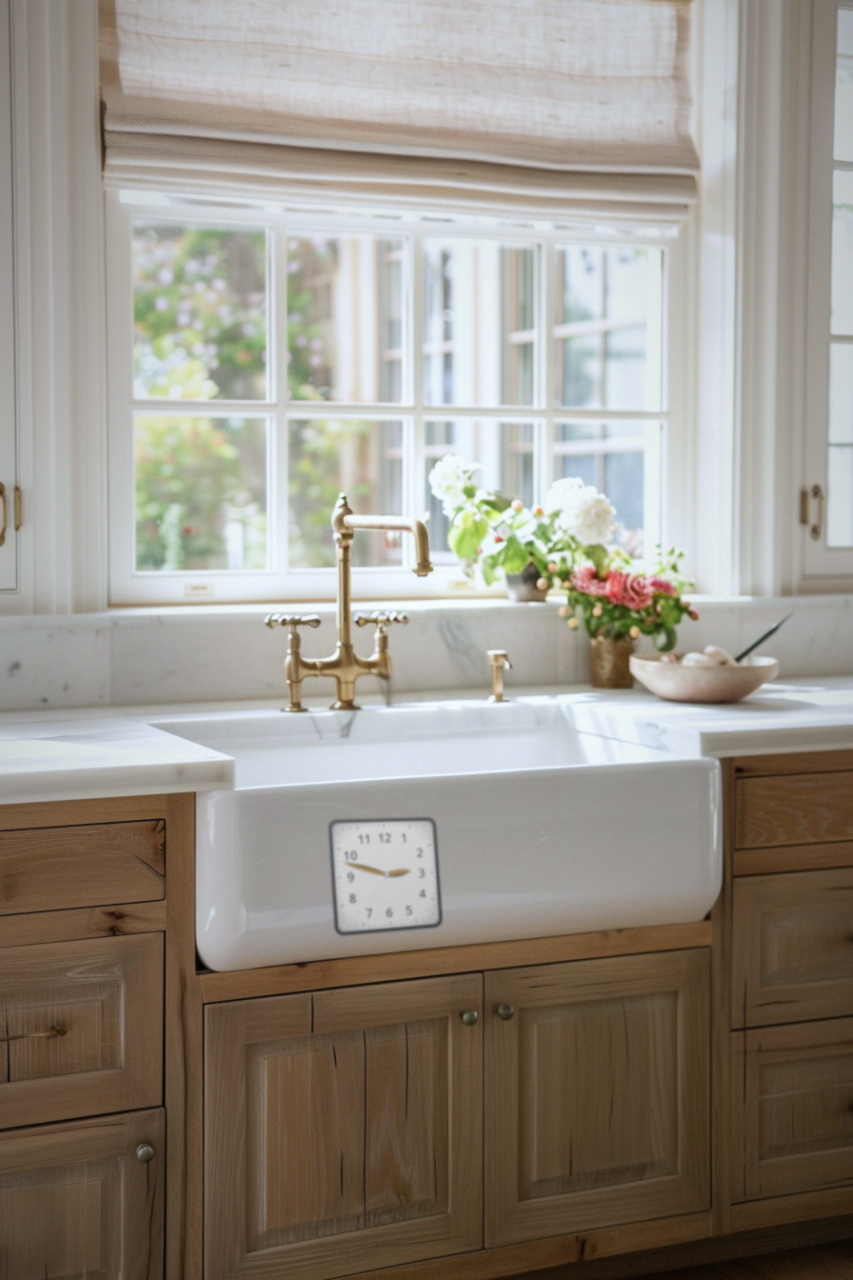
2 h 48 min
